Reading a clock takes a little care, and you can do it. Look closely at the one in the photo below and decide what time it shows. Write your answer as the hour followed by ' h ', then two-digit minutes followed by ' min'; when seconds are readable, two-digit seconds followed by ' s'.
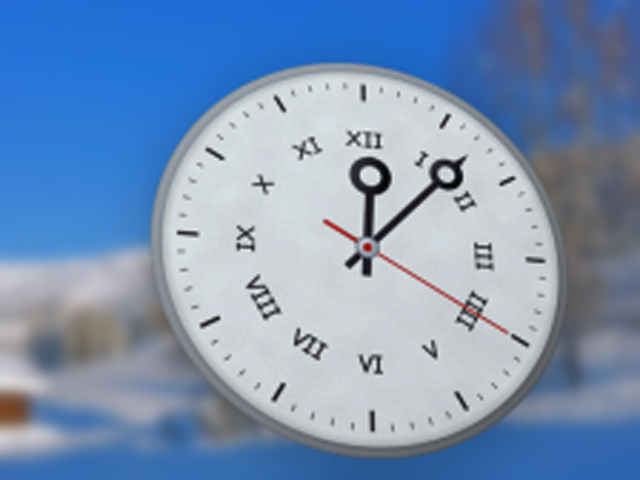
12 h 07 min 20 s
